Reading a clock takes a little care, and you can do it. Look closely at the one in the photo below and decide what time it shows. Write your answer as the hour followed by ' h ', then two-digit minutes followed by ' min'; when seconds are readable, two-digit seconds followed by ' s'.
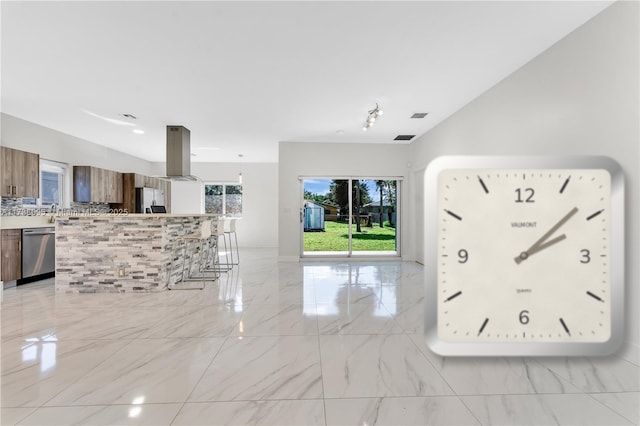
2 h 08 min
